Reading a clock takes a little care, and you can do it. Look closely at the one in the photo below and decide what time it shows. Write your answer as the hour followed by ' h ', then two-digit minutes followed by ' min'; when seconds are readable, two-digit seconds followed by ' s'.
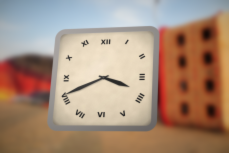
3 h 41 min
